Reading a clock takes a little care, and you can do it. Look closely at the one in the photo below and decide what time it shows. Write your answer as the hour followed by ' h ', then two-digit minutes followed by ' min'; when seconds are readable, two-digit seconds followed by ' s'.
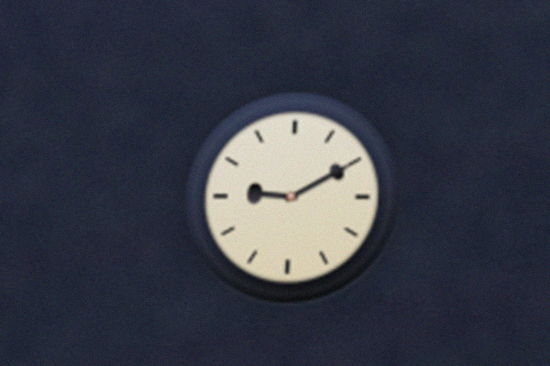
9 h 10 min
